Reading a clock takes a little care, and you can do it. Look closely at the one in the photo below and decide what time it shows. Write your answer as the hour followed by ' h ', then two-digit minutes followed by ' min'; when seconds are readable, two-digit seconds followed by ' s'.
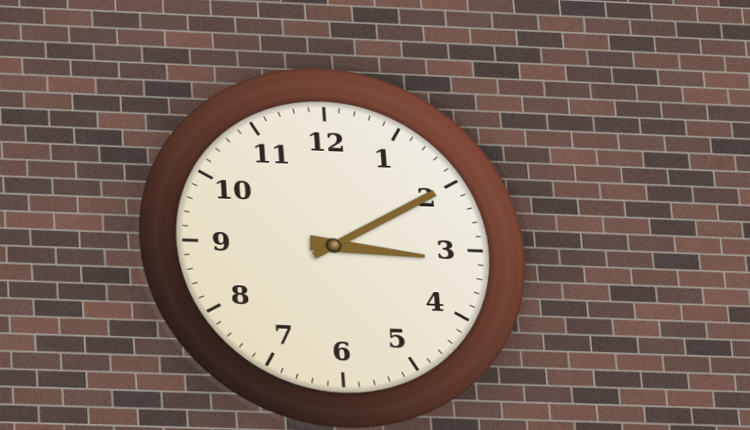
3 h 10 min
